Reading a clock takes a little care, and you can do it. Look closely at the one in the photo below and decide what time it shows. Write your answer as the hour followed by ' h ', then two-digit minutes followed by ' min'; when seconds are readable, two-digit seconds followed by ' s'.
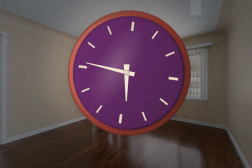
5 h 46 min
